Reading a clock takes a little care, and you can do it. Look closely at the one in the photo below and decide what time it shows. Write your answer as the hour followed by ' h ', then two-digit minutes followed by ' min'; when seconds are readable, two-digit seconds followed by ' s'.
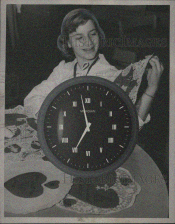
6 h 58 min
